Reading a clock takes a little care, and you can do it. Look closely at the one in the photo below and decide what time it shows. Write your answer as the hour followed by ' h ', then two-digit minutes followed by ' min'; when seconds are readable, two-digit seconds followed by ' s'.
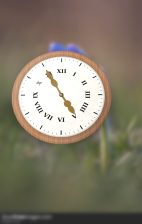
4 h 55 min
